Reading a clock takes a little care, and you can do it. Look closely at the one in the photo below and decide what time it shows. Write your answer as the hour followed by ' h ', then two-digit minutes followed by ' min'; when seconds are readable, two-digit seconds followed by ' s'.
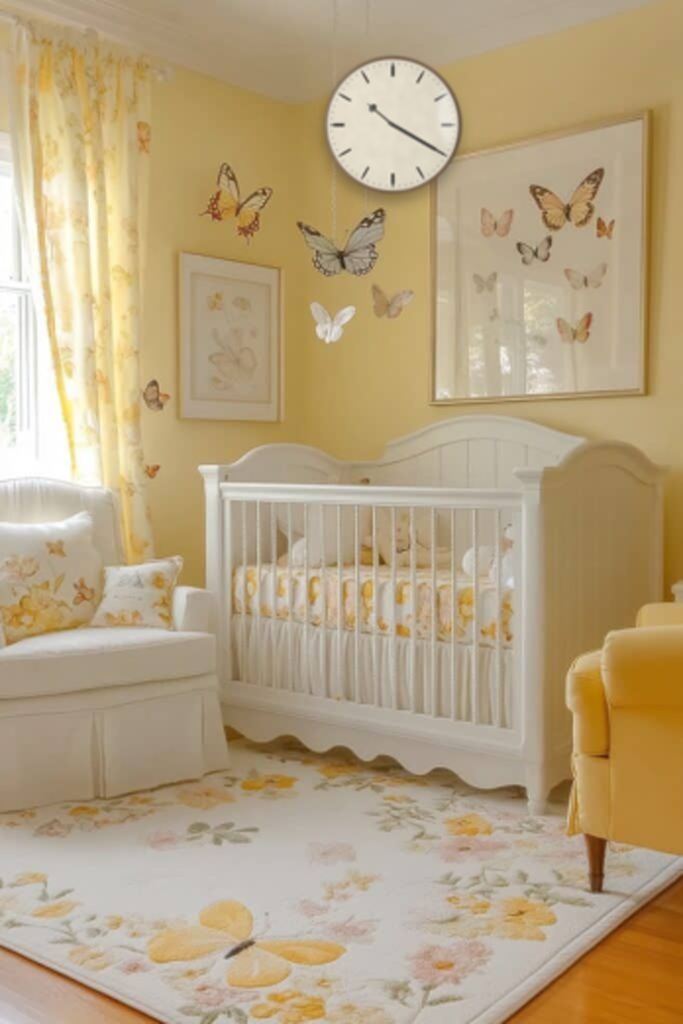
10 h 20 min
